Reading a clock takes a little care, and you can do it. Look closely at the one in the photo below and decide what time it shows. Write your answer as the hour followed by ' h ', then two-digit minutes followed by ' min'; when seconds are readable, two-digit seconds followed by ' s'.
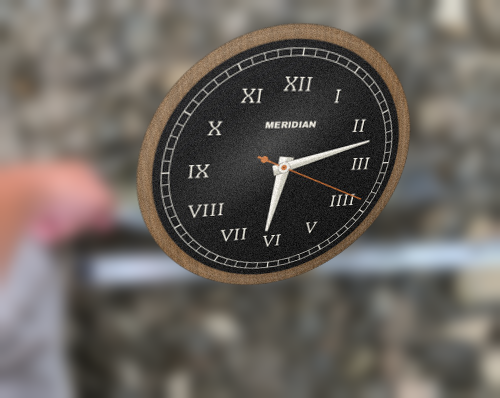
6 h 12 min 19 s
